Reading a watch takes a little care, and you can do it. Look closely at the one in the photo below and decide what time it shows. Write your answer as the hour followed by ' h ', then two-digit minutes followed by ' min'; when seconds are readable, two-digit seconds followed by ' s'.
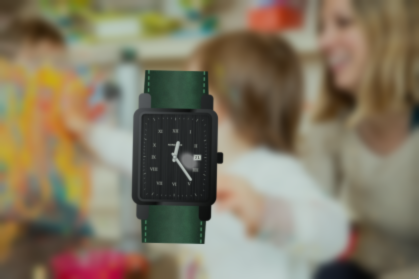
12 h 24 min
